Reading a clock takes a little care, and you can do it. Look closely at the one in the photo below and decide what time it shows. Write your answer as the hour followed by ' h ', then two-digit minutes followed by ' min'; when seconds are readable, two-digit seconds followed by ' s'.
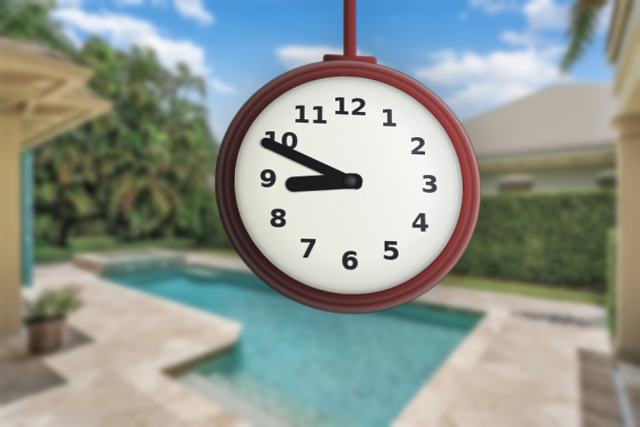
8 h 49 min
